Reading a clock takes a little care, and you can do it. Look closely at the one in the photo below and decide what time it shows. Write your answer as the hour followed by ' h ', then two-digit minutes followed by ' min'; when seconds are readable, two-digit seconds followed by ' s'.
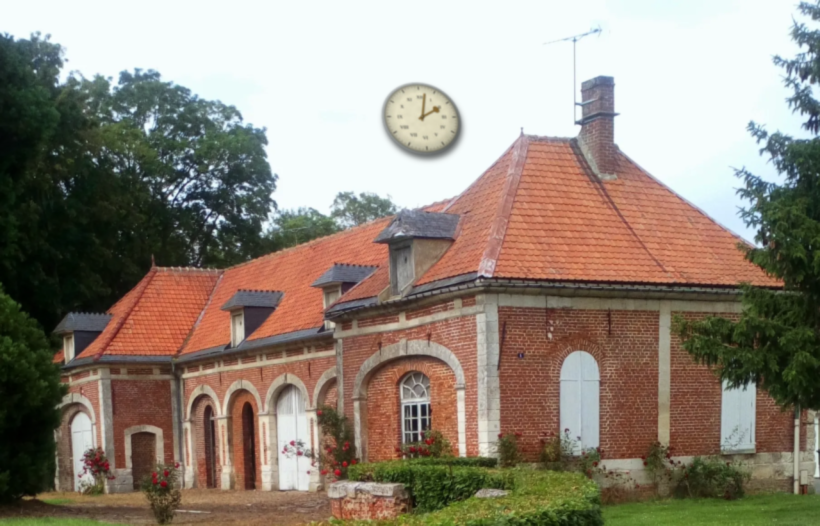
2 h 02 min
